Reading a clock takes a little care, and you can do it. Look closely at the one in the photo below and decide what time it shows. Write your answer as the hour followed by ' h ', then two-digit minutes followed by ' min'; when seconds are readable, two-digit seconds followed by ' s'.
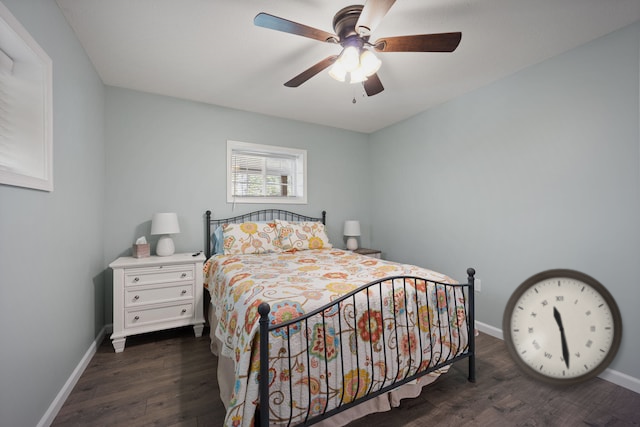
11 h 29 min
